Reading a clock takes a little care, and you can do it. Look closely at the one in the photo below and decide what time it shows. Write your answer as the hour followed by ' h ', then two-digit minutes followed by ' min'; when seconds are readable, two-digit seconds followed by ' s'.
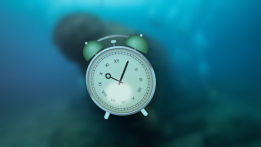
10 h 05 min
